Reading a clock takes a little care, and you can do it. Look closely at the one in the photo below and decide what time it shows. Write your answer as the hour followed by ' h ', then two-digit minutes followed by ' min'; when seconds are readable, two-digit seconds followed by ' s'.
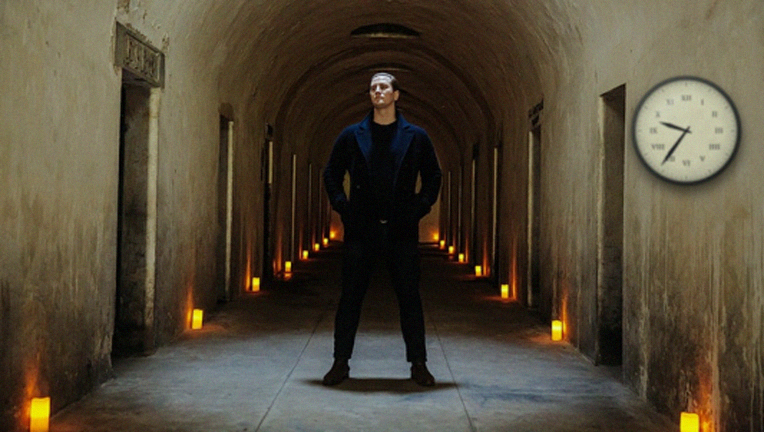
9 h 36 min
